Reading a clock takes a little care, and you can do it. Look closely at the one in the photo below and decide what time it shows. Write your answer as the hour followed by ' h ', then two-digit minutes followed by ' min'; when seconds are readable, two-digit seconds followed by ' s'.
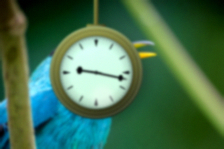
9 h 17 min
